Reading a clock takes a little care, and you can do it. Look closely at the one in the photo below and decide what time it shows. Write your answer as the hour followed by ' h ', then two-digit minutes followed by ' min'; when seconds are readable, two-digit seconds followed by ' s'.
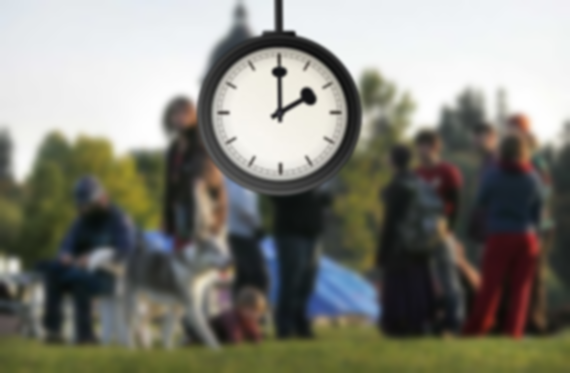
2 h 00 min
